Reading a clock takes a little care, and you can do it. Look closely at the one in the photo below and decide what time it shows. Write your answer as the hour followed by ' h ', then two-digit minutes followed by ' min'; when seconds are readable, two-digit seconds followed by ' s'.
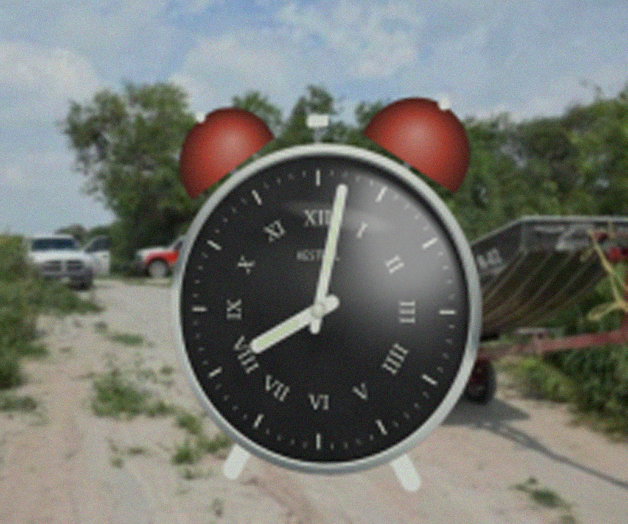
8 h 02 min
